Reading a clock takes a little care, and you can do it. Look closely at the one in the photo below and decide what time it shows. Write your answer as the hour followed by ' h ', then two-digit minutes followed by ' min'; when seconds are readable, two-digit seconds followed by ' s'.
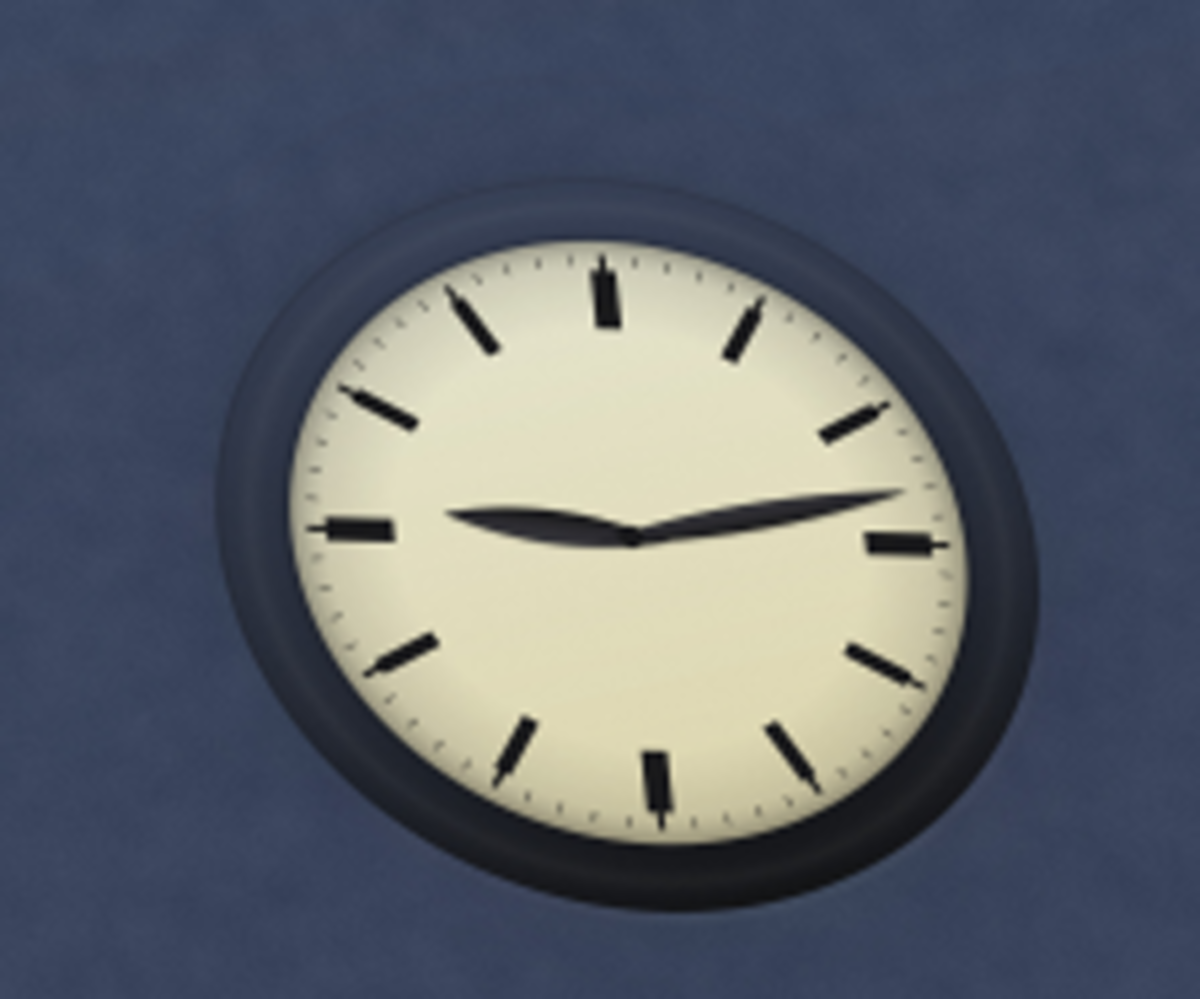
9 h 13 min
